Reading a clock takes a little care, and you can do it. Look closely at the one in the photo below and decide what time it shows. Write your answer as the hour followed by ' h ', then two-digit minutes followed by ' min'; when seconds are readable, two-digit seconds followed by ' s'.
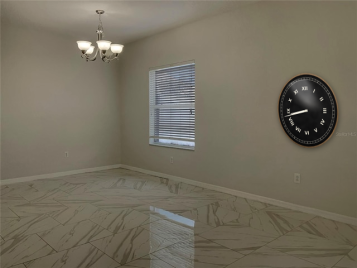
8 h 43 min
